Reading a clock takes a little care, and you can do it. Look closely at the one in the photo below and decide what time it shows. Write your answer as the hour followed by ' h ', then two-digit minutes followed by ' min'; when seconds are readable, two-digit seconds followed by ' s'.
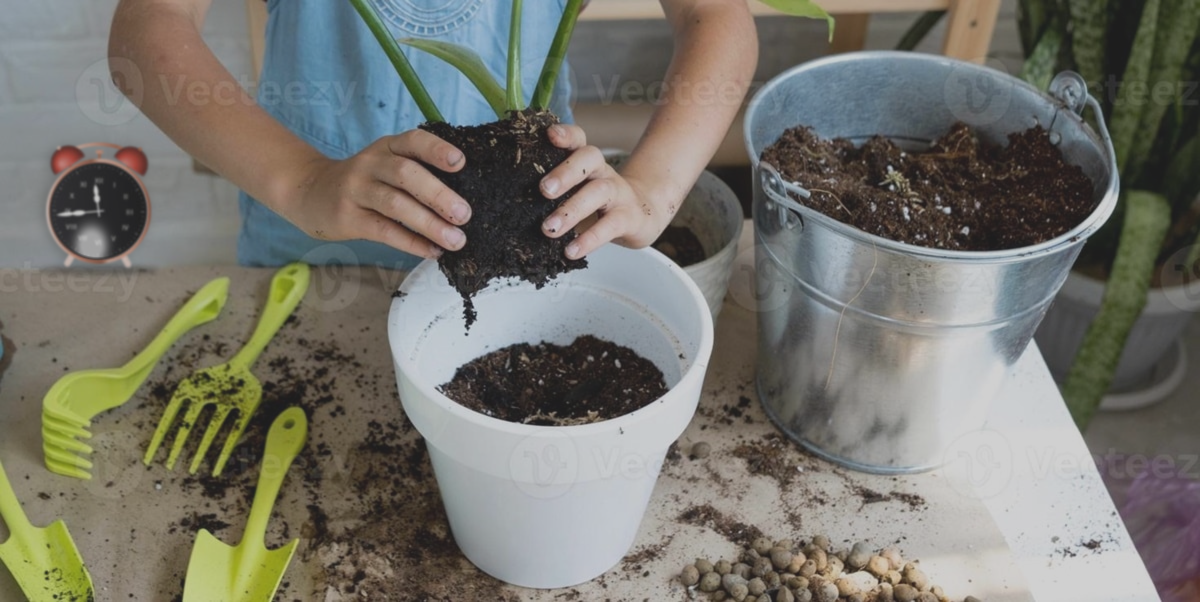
11 h 44 min
